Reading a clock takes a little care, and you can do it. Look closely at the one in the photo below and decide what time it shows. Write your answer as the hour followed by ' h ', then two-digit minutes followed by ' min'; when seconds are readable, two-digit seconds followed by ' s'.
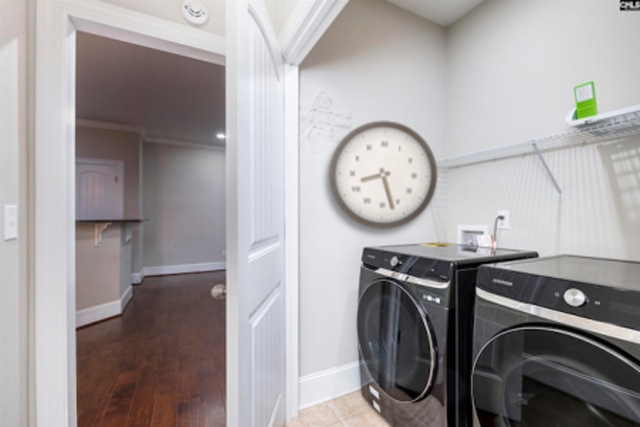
8 h 27 min
